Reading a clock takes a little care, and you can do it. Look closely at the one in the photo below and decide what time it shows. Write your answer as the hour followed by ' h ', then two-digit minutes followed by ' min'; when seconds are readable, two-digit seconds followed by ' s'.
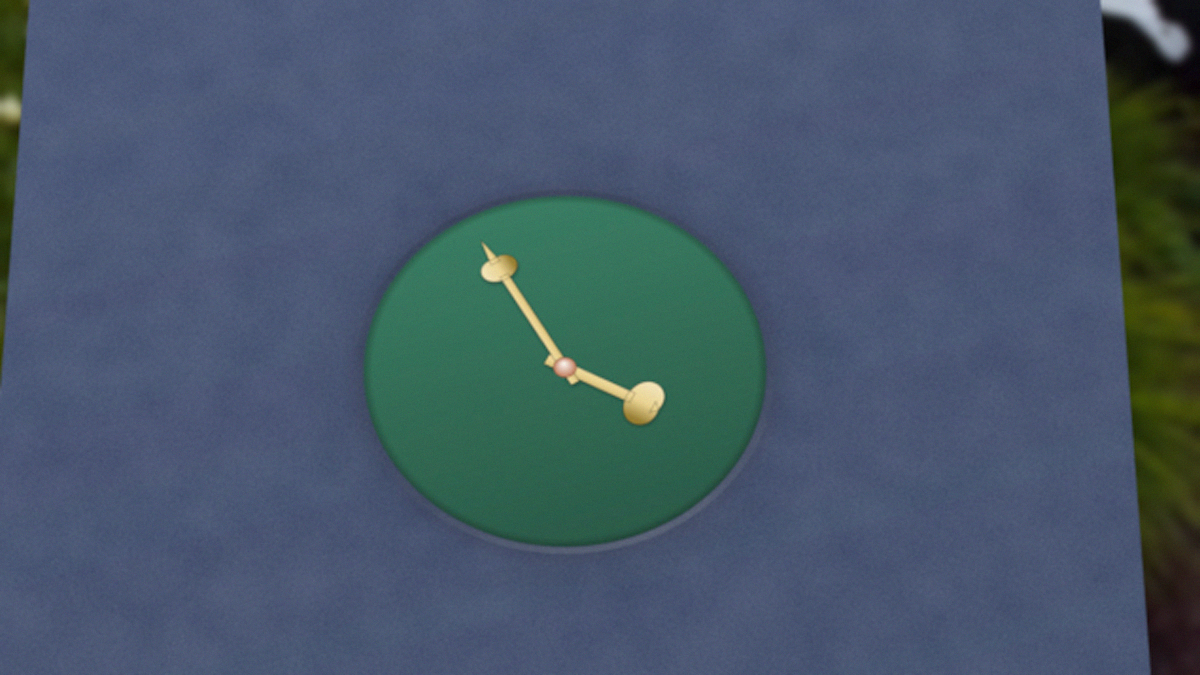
3 h 55 min
